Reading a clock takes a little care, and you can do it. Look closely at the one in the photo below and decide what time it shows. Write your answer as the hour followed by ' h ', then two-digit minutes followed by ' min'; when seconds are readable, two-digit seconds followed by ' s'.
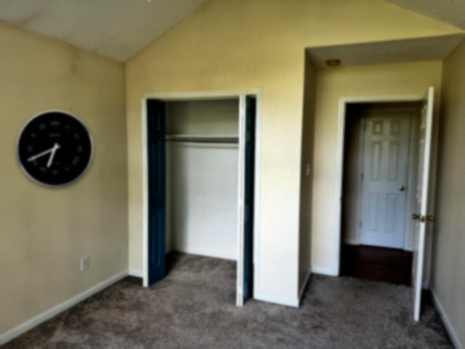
6 h 41 min
